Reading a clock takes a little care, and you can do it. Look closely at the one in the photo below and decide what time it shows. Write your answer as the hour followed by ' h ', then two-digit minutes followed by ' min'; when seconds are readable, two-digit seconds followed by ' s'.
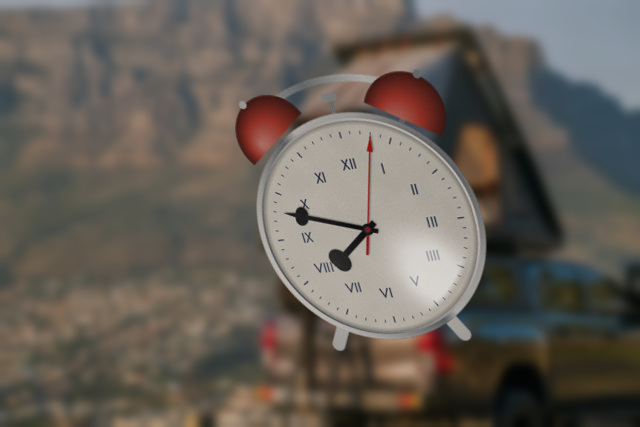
7 h 48 min 03 s
